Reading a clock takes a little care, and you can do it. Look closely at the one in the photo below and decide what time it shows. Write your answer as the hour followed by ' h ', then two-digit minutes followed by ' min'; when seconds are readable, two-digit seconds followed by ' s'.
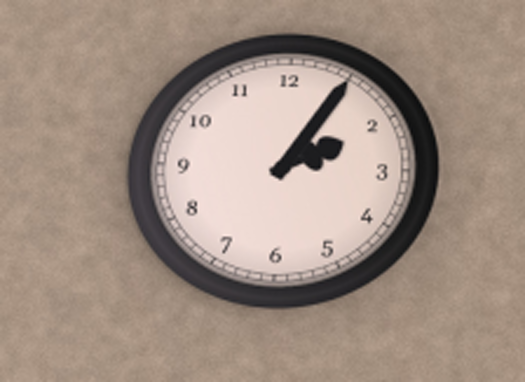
2 h 05 min
